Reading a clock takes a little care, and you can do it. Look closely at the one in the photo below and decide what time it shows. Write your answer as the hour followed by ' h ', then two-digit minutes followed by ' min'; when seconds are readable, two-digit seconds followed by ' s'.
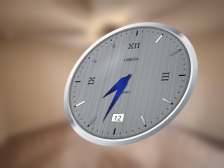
7 h 33 min
